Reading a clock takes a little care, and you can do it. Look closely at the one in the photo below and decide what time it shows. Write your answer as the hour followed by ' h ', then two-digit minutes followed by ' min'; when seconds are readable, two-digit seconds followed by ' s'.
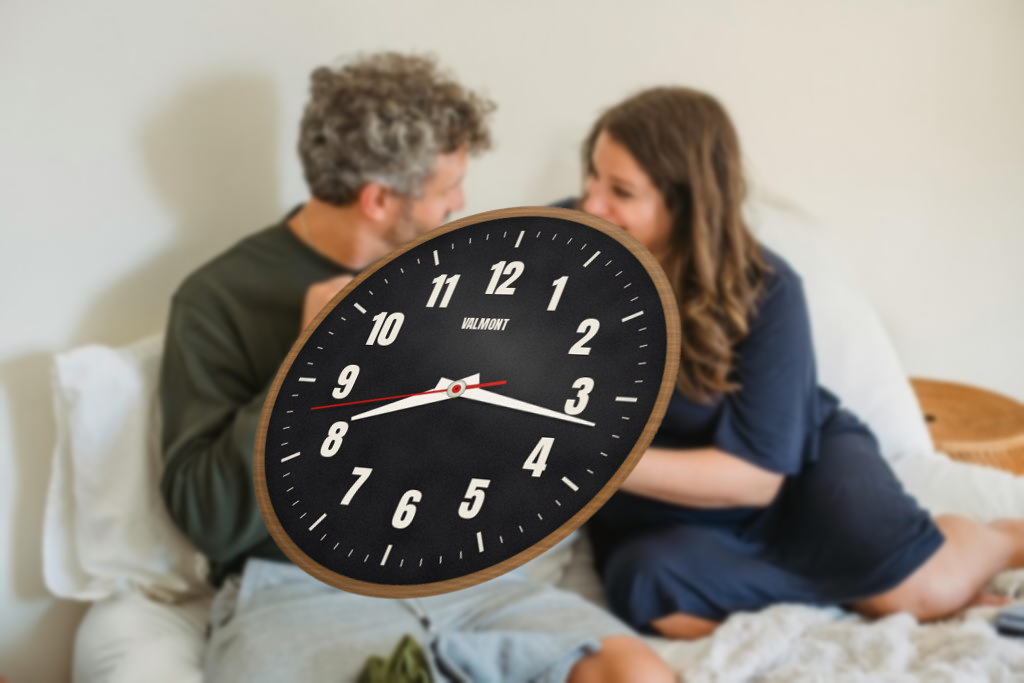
8 h 16 min 43 s
